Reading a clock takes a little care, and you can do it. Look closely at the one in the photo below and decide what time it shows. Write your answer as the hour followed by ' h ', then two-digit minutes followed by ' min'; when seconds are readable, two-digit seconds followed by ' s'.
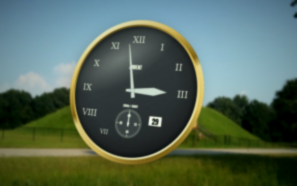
2 h 58 min
